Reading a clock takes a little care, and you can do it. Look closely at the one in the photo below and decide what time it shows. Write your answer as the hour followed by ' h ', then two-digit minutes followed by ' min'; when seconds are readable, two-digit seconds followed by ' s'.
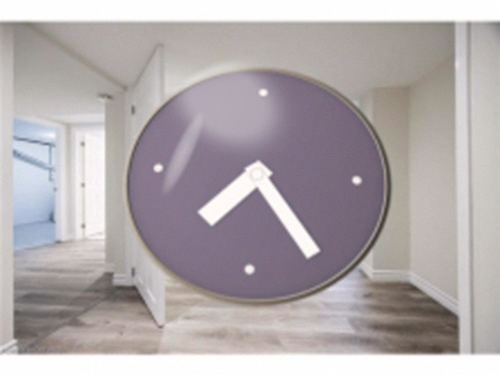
7 h 24 min
